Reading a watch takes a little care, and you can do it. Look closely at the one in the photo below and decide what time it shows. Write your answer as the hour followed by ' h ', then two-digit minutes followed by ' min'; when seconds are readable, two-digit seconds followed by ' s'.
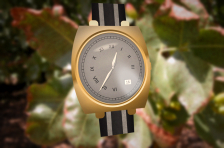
12 h 36 min
